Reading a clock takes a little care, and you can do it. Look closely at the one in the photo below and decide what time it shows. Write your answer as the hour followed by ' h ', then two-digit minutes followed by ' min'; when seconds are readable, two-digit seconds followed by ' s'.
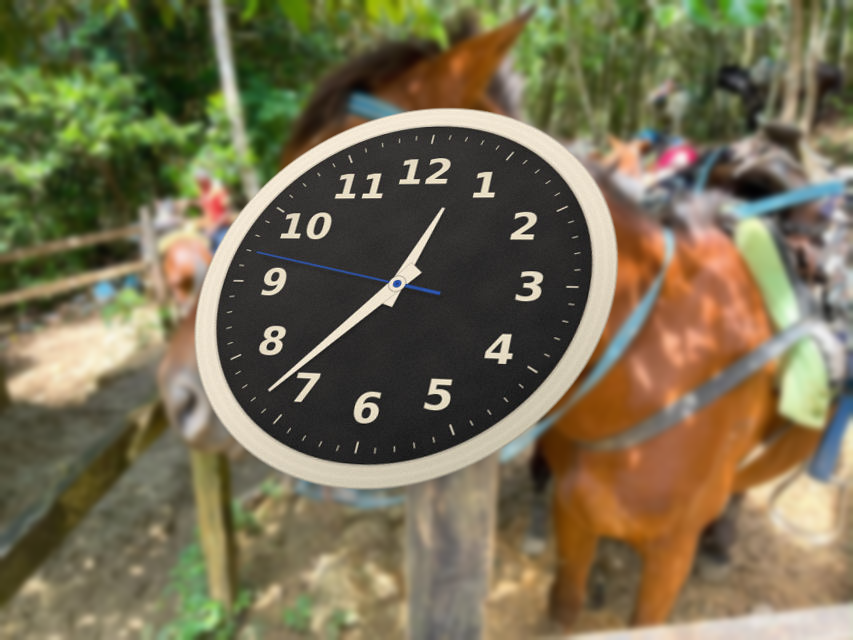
12 h 36 min 47 s
